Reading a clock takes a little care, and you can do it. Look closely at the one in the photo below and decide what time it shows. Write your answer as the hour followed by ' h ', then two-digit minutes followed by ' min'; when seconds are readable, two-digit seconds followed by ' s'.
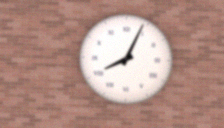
8 h 04 min
